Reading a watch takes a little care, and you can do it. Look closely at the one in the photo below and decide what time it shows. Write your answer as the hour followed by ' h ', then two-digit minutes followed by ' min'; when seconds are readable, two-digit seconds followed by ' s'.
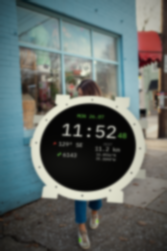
11 h 52 min
